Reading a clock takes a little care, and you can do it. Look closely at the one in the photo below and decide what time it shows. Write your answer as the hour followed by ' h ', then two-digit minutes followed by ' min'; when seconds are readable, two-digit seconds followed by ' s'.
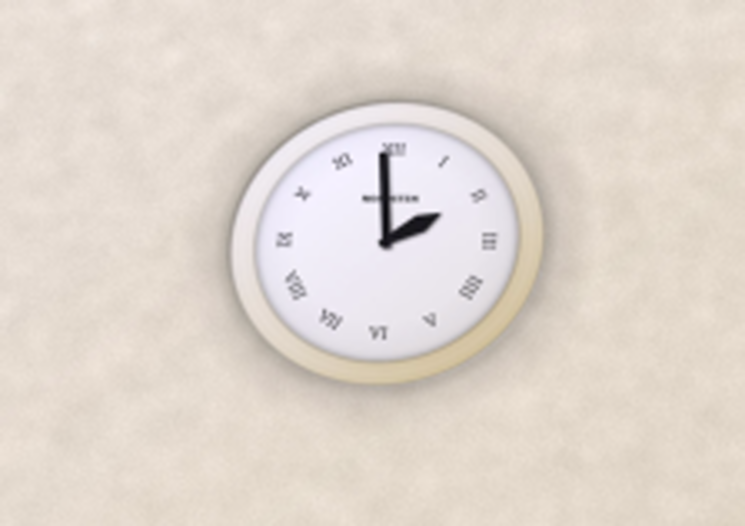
1 h 59 min
